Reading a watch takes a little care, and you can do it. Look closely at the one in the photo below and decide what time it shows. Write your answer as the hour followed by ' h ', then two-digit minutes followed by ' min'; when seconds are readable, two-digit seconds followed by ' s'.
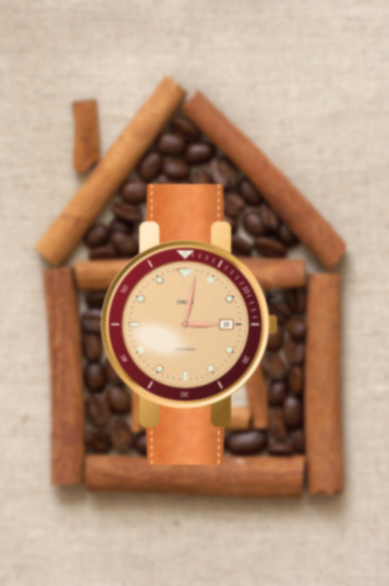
3 h 02 min
